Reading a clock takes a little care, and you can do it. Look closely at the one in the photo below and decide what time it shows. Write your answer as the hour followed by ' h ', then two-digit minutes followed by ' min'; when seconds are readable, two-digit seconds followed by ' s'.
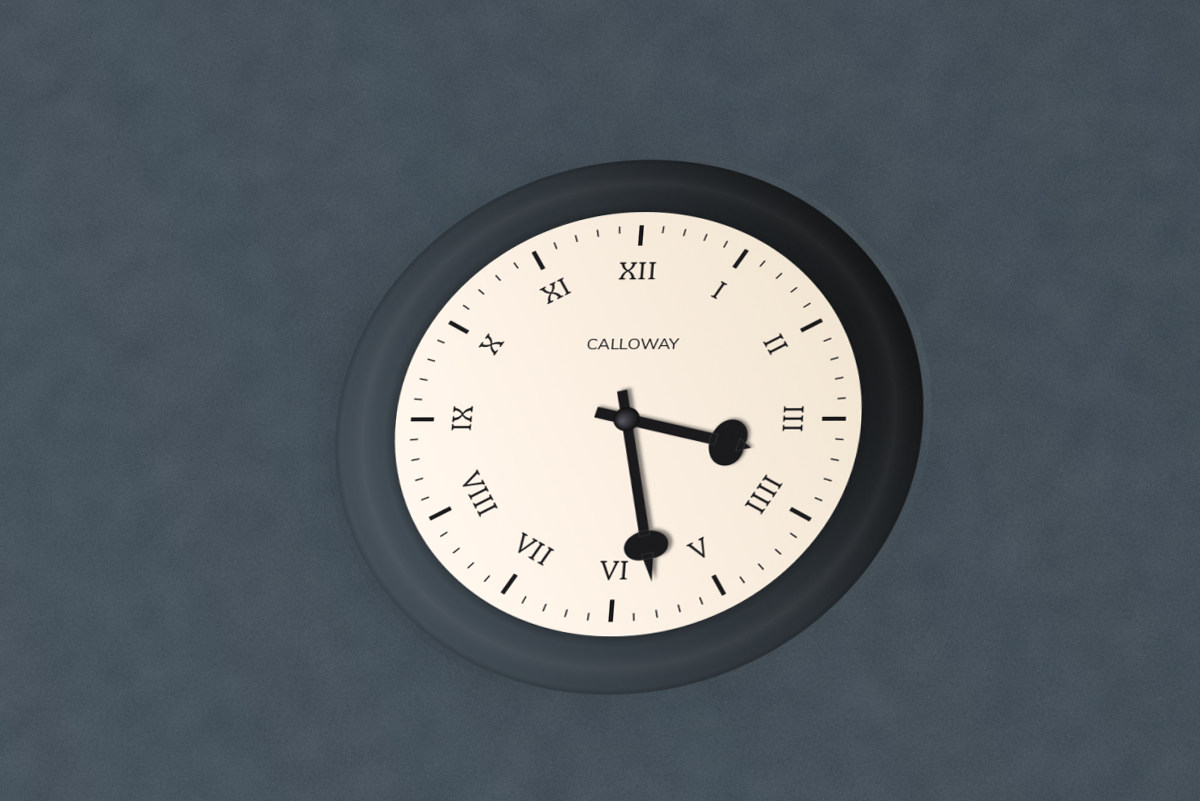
3 h 28 min
